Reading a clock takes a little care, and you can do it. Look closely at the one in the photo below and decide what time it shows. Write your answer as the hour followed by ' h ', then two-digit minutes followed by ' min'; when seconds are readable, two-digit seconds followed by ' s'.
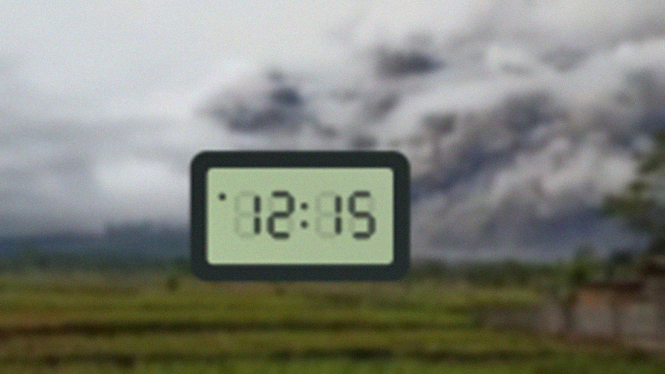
12 h 15 min
